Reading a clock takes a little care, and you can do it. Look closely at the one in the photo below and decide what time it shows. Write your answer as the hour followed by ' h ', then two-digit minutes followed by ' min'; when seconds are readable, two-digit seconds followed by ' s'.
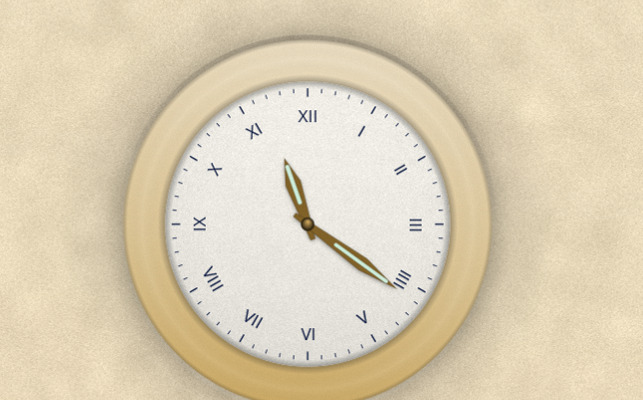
11 h 21 min
